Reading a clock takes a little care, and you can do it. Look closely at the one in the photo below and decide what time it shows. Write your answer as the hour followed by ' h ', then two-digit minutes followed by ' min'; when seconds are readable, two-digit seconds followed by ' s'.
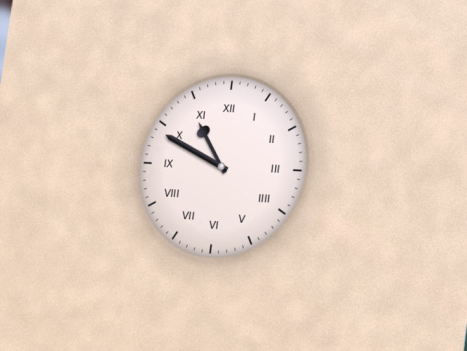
10 h 49 min
